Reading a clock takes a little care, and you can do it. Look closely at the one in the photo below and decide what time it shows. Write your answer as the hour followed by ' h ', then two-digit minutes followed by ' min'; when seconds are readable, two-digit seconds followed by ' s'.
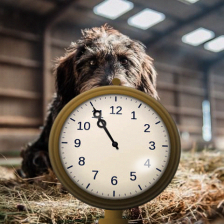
10 h 55 min
